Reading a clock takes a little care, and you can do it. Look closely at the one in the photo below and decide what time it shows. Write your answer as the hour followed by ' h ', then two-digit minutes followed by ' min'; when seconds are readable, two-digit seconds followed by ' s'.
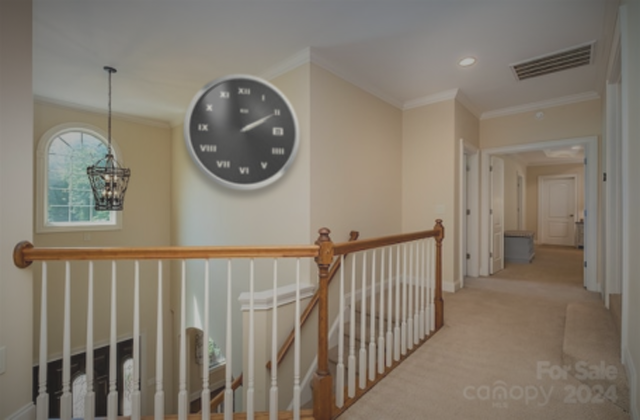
2 h 10 min
